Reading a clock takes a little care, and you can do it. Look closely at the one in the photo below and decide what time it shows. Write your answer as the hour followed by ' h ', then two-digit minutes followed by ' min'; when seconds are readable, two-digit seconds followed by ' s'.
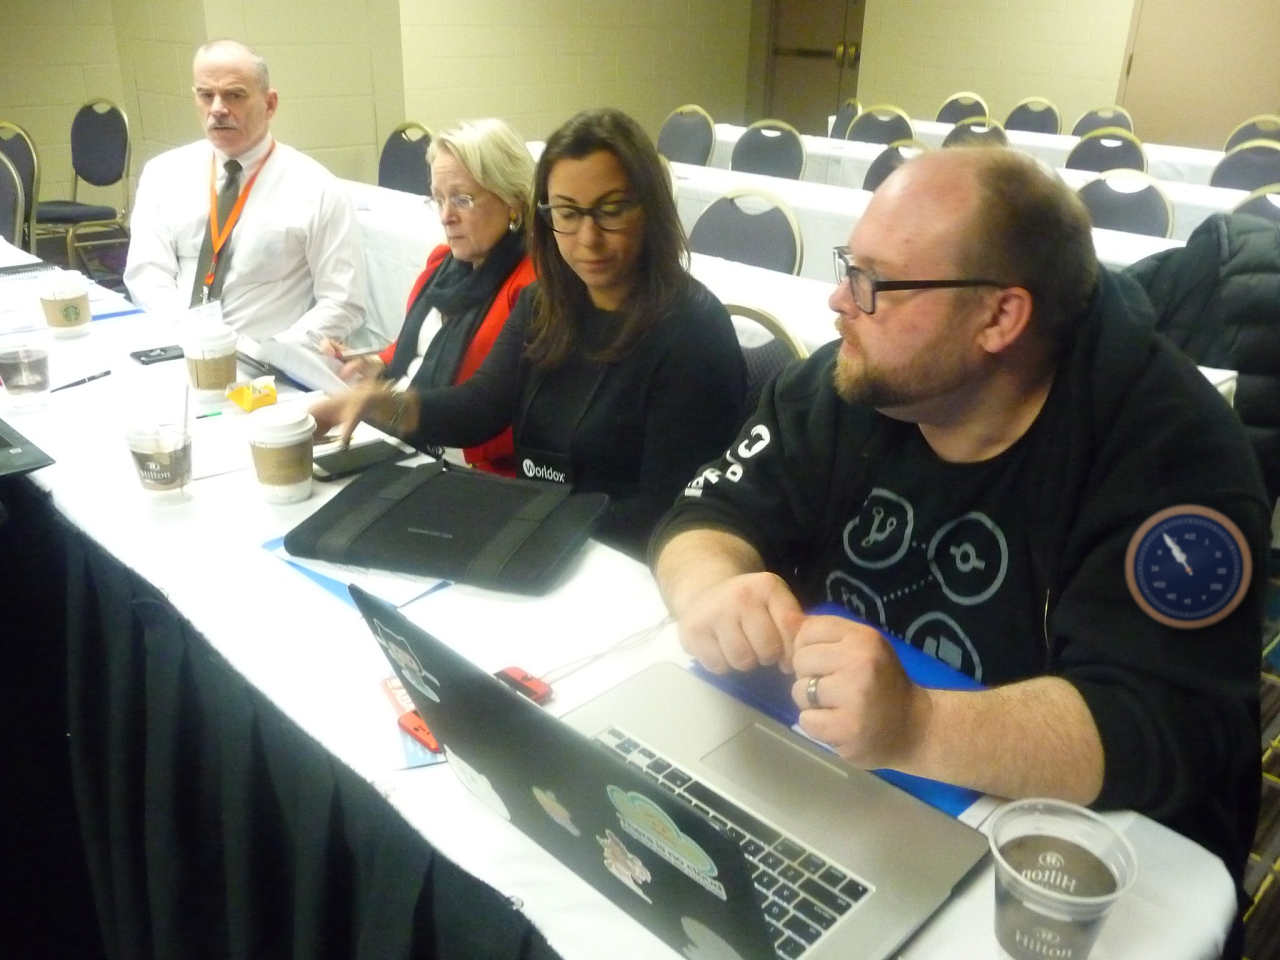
10 h 54 min
